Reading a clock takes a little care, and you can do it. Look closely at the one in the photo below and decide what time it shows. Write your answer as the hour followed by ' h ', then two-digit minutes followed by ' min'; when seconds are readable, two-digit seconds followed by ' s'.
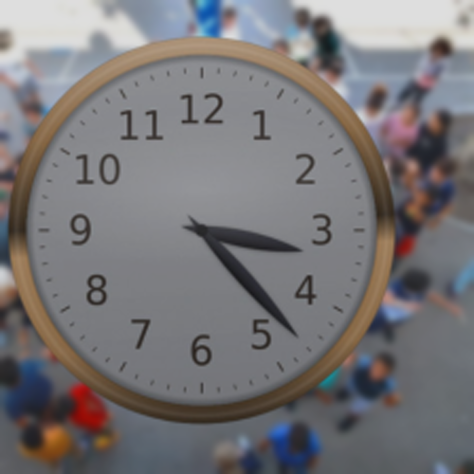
3 h 23 min
